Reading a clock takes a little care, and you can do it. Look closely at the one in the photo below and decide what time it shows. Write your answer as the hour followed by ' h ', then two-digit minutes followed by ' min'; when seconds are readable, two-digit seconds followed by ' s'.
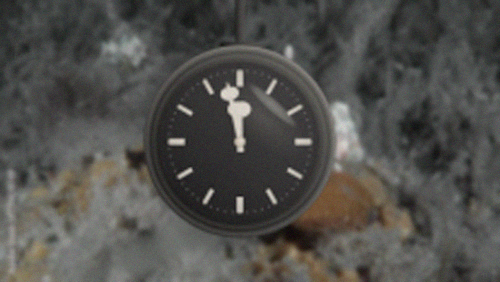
11 h 58 min
